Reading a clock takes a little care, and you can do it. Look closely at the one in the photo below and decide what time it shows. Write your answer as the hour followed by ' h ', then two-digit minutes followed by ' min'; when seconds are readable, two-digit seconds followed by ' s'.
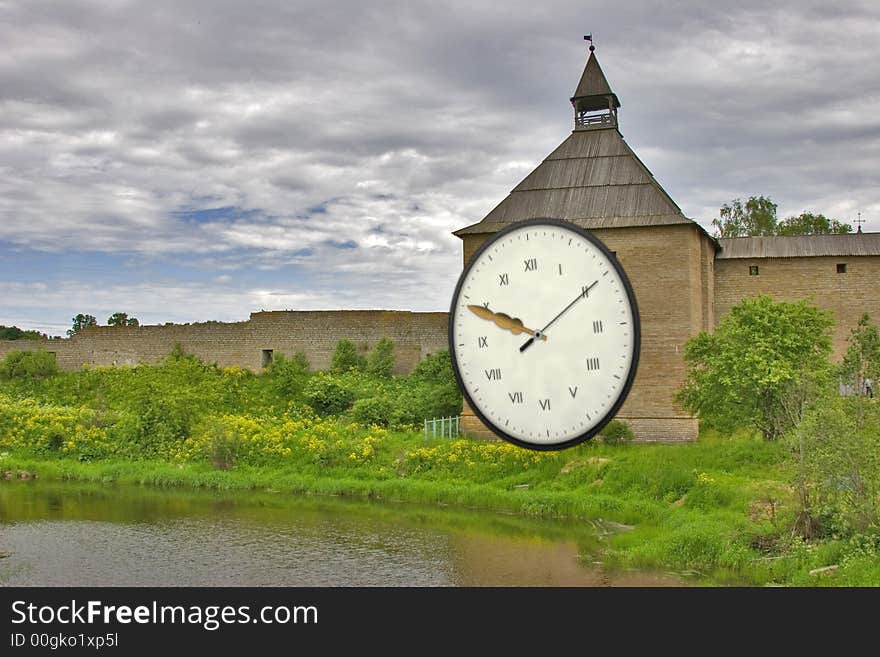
9 h 49 min 10 s
